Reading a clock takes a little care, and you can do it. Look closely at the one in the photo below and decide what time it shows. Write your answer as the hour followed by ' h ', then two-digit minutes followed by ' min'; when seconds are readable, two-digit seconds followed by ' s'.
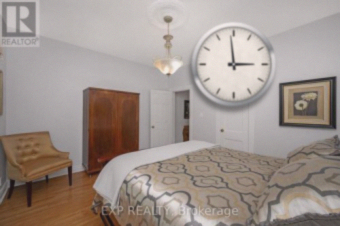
2 h 59 min
